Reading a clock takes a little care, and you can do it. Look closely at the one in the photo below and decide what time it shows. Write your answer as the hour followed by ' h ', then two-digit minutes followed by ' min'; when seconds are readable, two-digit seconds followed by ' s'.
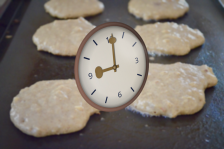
9 h 01 min
